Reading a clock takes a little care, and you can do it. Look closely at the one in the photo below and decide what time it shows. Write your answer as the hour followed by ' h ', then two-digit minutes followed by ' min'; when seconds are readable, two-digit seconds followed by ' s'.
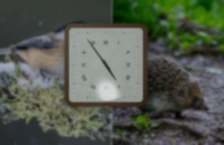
4 h 54 min
